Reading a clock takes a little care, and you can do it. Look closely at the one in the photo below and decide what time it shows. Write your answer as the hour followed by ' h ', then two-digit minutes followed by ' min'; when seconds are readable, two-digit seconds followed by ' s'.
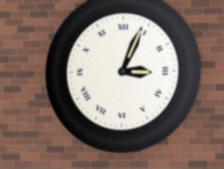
3 h 04 min
